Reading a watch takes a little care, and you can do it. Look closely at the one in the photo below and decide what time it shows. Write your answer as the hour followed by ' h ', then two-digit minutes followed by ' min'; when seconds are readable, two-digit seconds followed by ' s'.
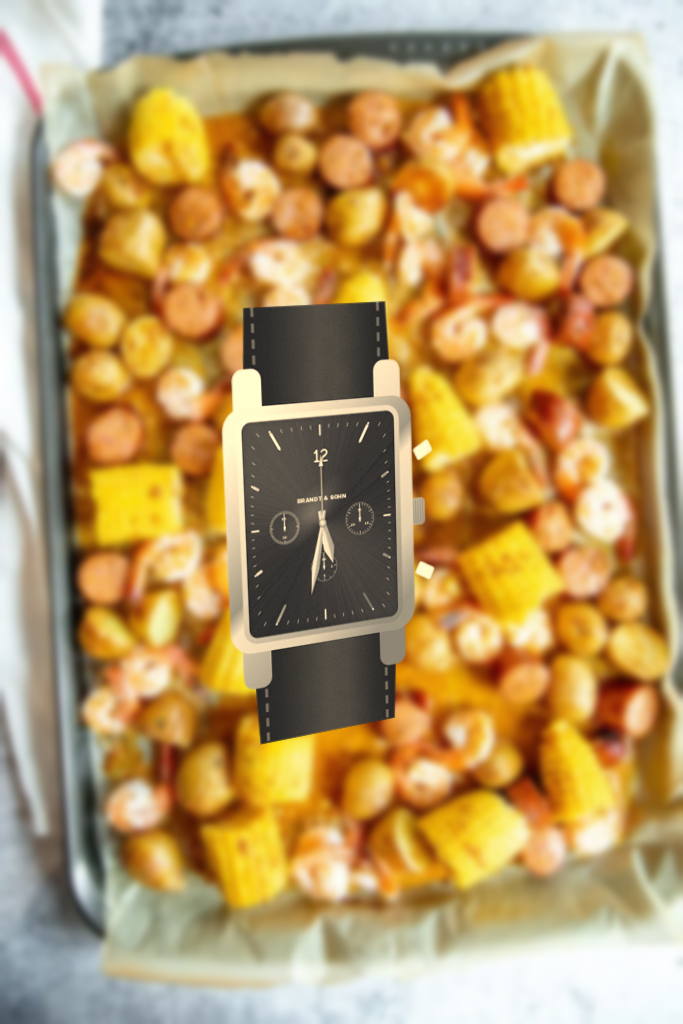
5 h 32 min
